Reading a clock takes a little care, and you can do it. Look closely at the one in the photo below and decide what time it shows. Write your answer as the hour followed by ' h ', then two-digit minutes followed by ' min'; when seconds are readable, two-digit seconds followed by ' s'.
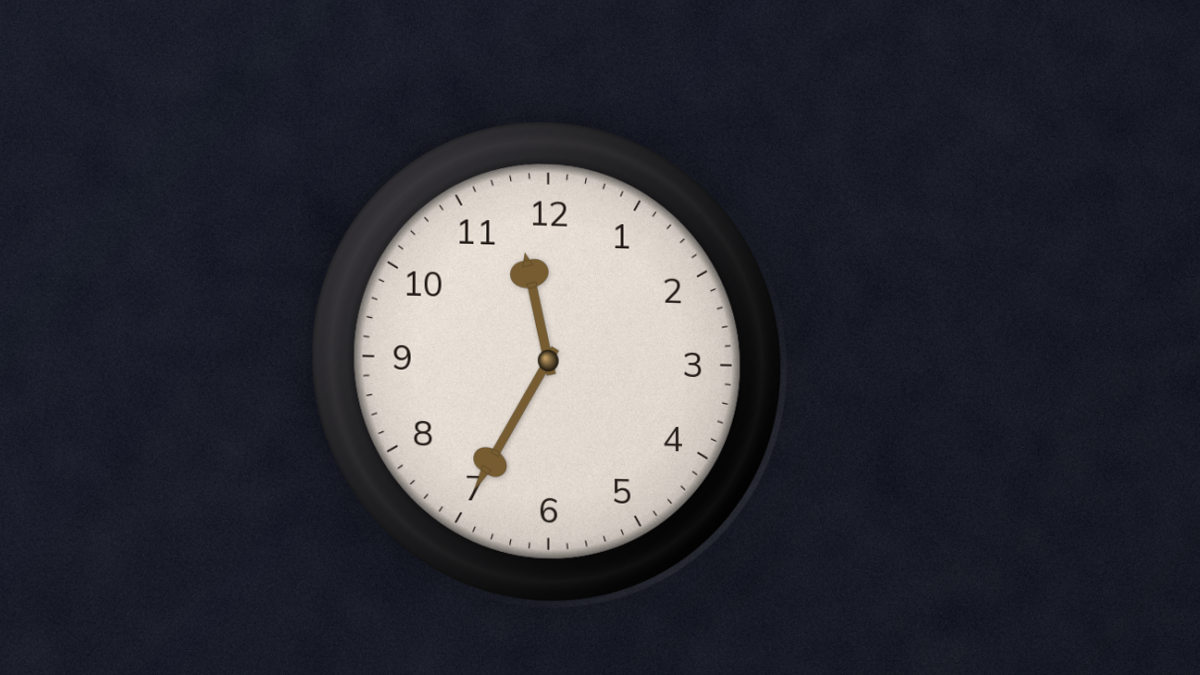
11 h 35 min
